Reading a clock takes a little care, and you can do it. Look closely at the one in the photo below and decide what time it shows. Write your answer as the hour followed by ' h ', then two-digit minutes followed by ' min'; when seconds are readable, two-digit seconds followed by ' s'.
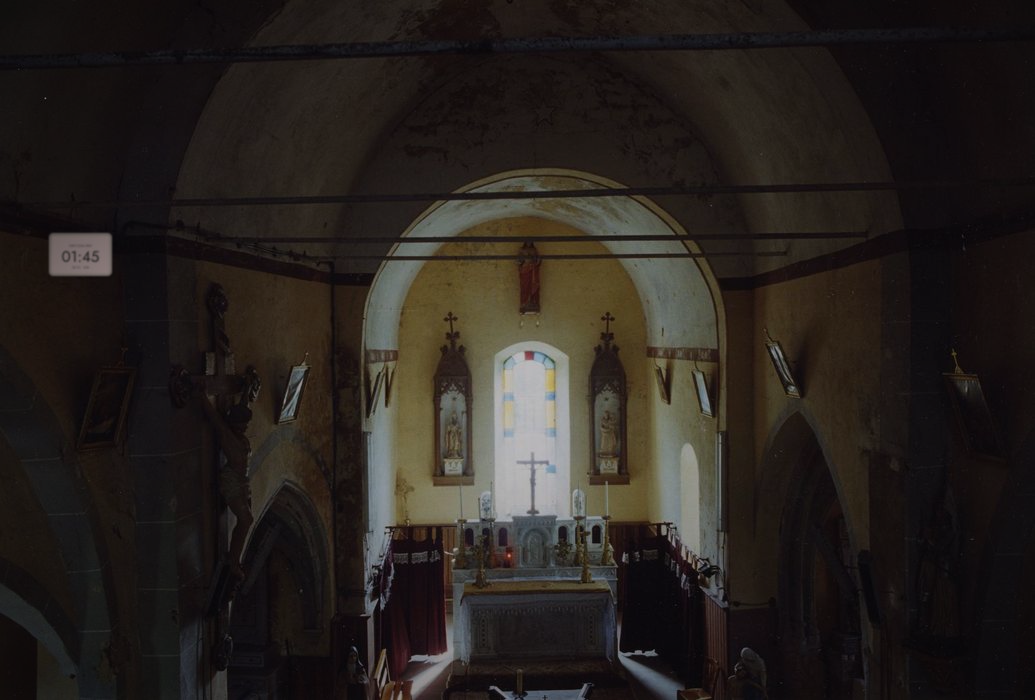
1 h 45 min
